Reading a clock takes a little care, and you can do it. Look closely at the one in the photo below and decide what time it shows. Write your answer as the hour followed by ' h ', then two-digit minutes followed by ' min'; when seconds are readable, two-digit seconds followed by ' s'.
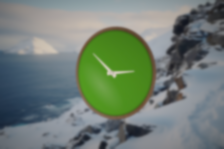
2 h 52 min
